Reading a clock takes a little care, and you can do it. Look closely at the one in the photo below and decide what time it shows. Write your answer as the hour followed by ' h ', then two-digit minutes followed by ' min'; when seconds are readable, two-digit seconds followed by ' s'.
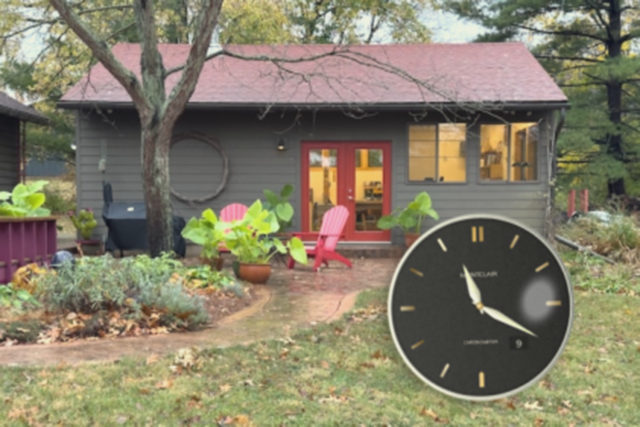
11 h 20 min
